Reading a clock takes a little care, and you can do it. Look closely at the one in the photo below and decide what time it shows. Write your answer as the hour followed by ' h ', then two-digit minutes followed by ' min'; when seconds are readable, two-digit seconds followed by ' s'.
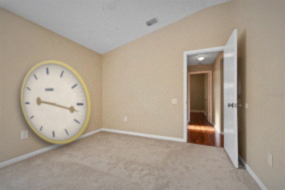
9 h 17 min
